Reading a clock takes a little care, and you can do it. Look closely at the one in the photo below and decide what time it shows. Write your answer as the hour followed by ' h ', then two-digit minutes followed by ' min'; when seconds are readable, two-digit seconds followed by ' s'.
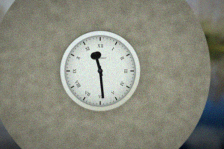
11 h 29 min
